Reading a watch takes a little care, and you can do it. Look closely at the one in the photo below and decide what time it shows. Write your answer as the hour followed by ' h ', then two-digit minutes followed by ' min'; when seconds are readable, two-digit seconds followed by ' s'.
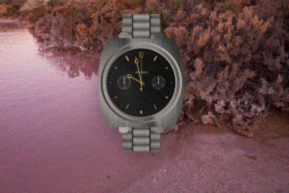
9 h 58 min
